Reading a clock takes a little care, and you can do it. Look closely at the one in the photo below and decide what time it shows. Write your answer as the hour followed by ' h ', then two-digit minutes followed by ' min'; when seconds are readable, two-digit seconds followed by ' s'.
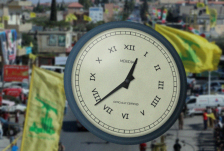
12 h 38 min
